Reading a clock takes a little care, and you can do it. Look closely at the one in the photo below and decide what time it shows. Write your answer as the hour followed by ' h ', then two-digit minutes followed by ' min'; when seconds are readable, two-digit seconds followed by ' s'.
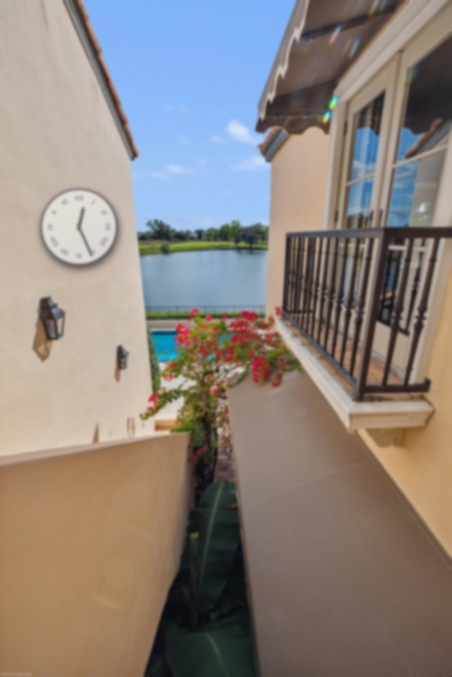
12 h 26 min
